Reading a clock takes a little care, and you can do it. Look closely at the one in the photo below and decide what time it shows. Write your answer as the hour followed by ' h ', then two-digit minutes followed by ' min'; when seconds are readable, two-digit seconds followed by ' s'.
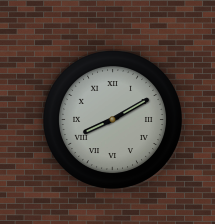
8 h 10 min
